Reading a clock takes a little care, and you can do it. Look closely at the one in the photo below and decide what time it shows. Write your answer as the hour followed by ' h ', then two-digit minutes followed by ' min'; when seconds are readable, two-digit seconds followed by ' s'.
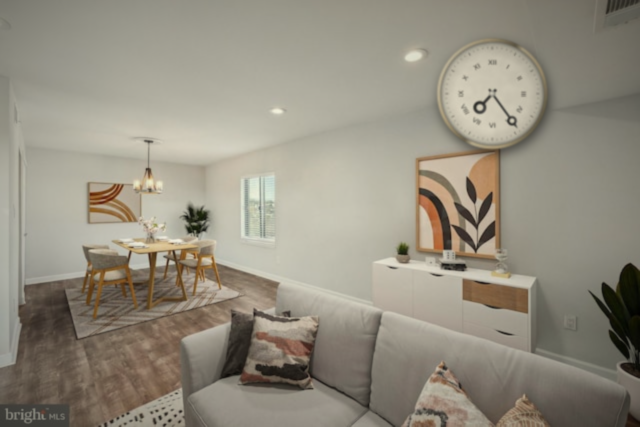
7 h 24 min
